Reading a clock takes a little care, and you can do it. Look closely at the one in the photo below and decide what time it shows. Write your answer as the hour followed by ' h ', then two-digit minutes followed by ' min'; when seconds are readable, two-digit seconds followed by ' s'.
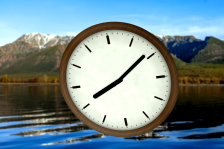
8 h 09 min
